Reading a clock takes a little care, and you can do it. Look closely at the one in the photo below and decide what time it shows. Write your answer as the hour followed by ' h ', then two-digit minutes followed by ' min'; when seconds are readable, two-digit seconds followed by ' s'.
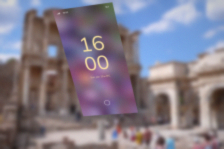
16 h 00 min
